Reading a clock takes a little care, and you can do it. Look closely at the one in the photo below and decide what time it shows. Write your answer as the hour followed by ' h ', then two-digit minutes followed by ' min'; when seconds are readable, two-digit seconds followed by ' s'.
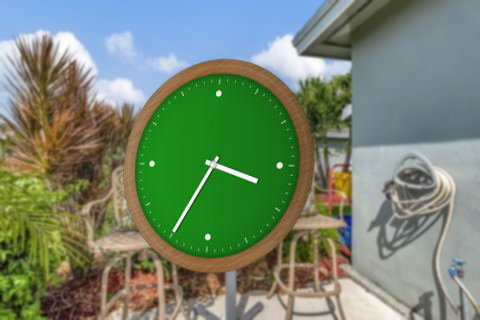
3 h 35 min
